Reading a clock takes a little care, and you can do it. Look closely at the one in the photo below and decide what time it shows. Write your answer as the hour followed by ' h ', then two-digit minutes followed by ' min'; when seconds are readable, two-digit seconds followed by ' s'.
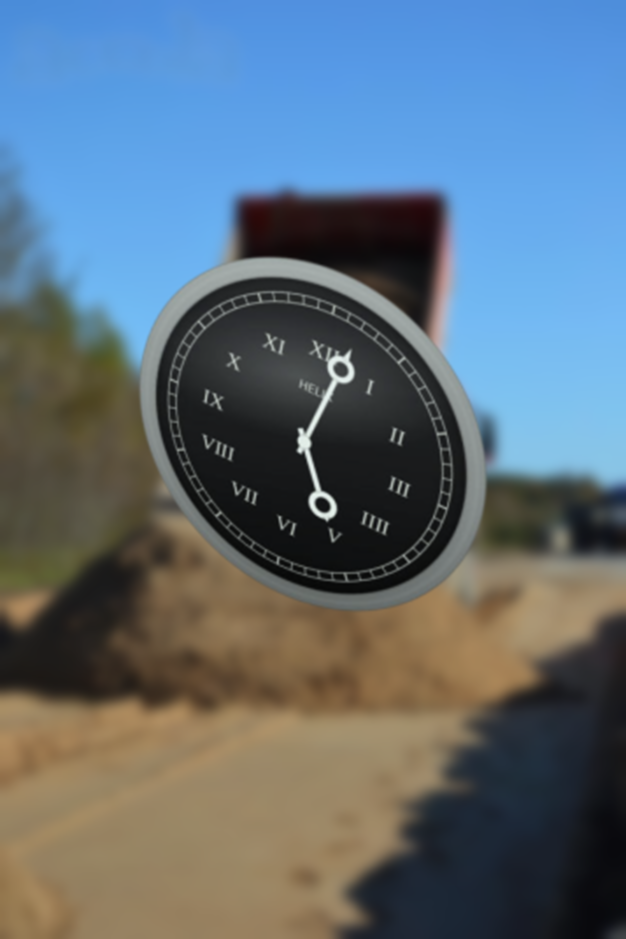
5 h 02 min
